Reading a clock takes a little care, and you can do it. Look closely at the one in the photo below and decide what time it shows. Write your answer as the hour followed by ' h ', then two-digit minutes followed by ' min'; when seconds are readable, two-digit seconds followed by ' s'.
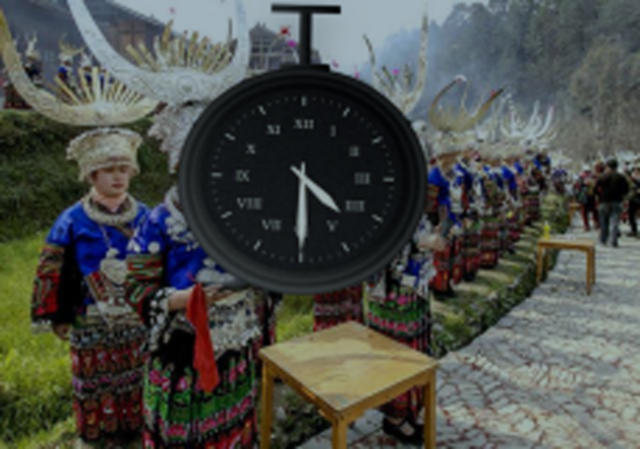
4 h 30 min
